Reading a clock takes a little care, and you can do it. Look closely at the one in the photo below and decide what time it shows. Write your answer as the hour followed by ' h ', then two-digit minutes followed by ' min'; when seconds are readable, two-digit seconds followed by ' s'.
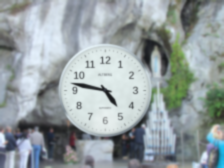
4 h 47 min
